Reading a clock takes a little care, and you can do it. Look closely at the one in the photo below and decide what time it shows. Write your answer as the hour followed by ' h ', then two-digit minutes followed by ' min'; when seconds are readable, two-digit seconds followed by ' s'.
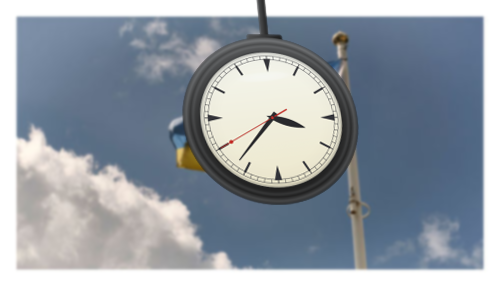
3 h 36 min 40 s
